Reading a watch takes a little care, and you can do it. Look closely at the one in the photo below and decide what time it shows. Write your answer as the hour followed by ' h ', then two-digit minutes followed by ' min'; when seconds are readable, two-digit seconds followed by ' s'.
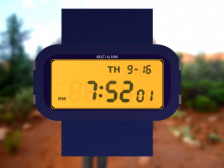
7 h 52 min 01 s
